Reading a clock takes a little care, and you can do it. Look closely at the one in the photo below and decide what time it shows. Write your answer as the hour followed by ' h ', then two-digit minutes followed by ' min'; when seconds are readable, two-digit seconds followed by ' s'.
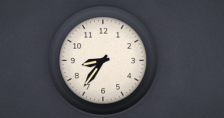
8 h 36 min
